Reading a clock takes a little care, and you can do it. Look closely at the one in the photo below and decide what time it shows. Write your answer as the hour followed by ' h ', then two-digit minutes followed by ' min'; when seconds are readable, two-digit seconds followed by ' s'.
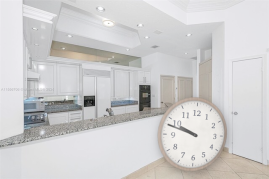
9 h 48 min
